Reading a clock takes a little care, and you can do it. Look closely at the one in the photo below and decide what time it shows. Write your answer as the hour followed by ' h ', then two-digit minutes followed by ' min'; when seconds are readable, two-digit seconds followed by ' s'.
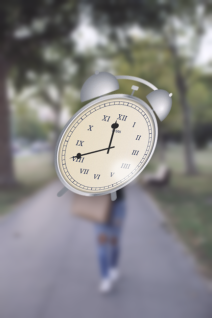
11 h 41 min
